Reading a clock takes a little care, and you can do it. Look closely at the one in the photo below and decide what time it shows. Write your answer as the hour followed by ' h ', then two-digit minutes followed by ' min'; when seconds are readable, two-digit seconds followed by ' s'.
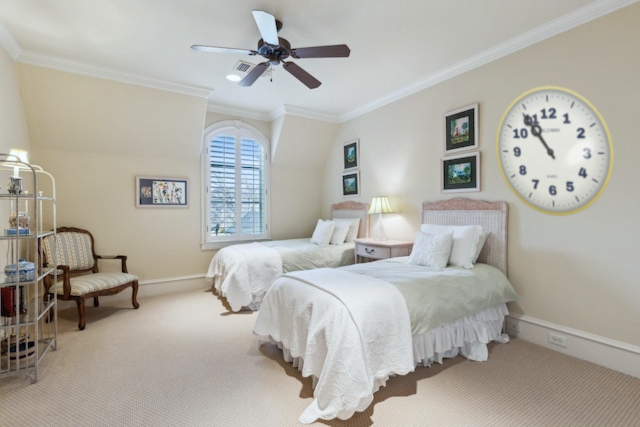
10 h 54 min
